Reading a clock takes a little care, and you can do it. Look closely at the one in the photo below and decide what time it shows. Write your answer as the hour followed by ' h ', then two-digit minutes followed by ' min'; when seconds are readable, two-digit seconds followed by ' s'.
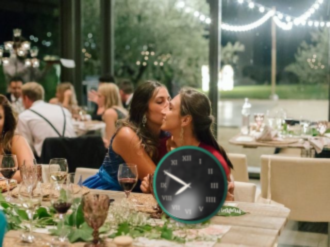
7 h 50 min
